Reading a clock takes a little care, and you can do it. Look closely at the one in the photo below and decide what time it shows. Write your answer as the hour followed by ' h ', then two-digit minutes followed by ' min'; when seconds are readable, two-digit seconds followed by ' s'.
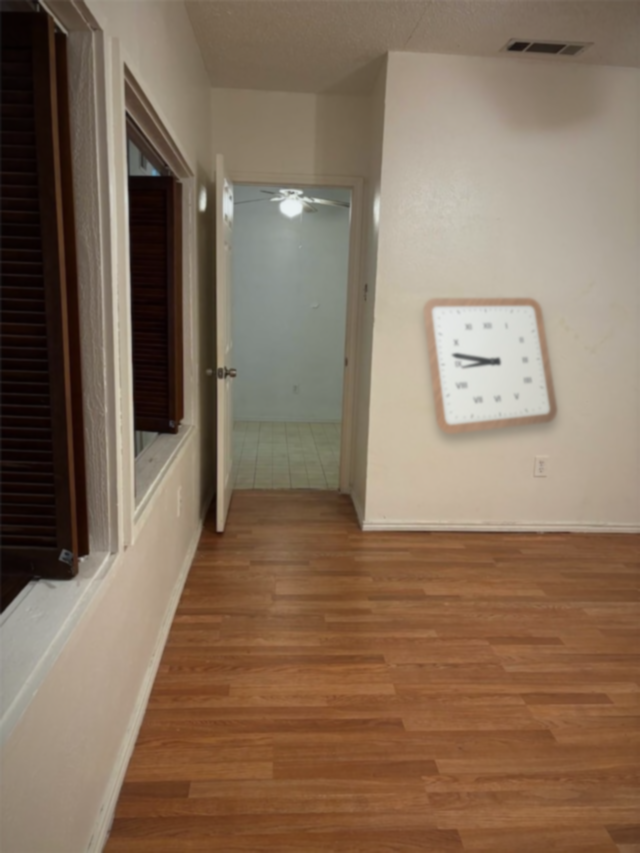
8 h 47 min
